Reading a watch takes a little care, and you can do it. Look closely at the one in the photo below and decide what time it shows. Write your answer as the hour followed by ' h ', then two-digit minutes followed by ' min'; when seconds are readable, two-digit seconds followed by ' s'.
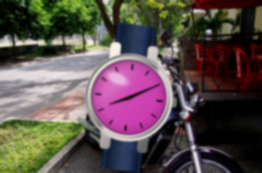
8 h 10 min
